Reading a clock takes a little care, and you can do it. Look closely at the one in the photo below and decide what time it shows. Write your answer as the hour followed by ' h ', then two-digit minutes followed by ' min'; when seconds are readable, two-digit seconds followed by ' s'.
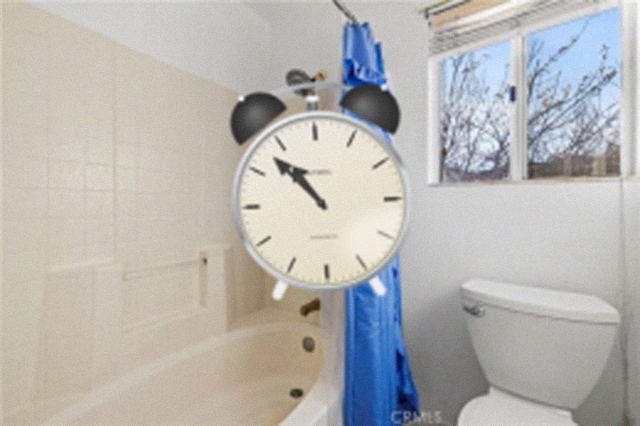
10 h 53 min
